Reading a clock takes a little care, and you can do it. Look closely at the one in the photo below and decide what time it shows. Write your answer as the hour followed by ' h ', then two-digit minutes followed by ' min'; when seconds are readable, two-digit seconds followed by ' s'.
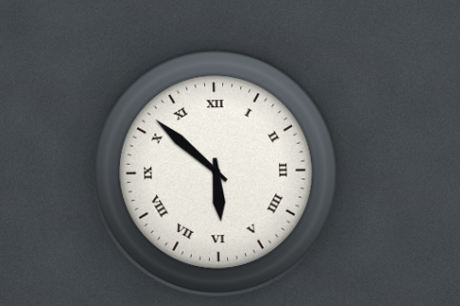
5 h 52 min
